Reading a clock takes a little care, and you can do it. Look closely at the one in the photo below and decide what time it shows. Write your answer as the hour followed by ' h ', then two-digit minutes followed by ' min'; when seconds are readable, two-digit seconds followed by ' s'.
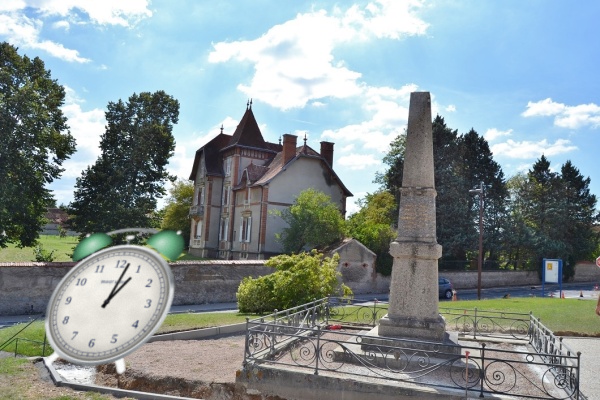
1 h 02 min
